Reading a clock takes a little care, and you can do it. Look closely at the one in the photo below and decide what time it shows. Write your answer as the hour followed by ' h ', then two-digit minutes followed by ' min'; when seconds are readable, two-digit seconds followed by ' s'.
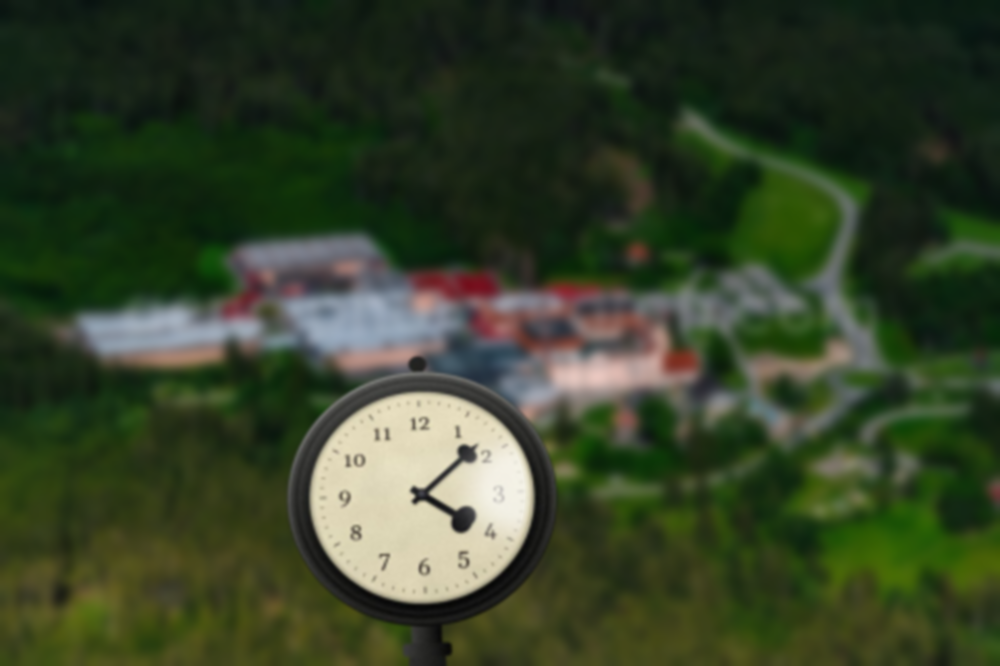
4 h 08 min
